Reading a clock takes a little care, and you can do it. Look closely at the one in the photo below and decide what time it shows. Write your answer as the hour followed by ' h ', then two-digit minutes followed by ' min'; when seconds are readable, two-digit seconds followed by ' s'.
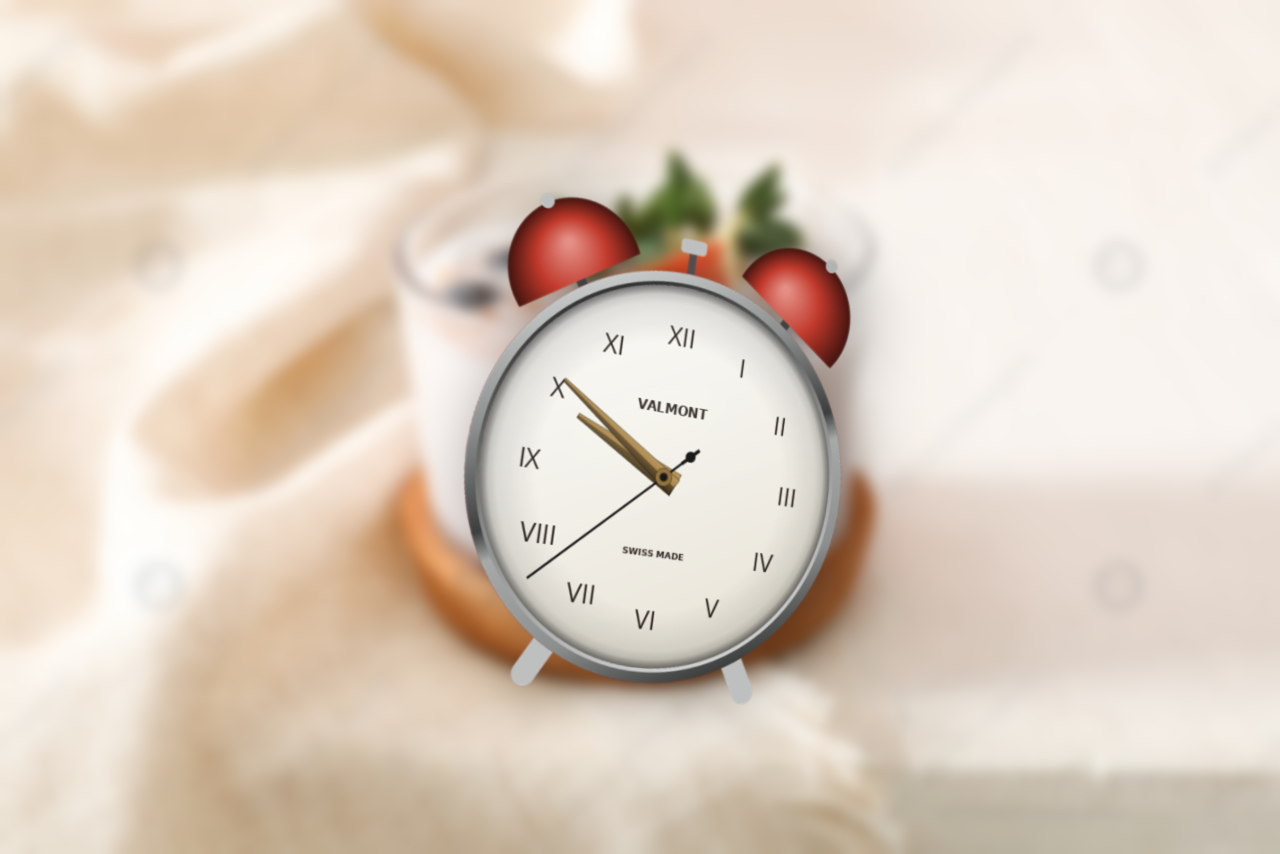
9 h 50 min 38 s
